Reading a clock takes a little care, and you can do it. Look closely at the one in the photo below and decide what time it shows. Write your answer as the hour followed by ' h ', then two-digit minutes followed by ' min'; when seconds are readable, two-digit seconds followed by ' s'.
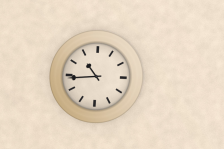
10 h 44 min
